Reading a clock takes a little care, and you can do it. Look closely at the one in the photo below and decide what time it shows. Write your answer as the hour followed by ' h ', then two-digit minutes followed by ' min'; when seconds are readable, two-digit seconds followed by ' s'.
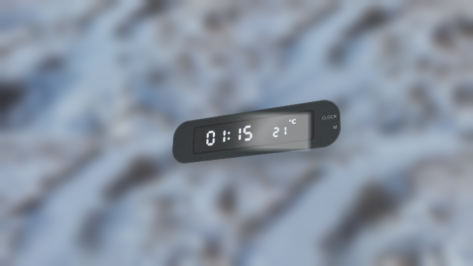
1 h 15 min
